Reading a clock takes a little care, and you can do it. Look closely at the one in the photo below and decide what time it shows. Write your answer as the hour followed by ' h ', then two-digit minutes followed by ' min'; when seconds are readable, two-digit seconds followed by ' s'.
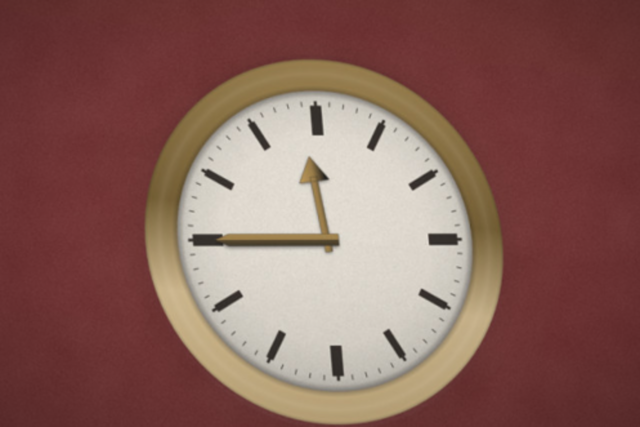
11 h 45 min
